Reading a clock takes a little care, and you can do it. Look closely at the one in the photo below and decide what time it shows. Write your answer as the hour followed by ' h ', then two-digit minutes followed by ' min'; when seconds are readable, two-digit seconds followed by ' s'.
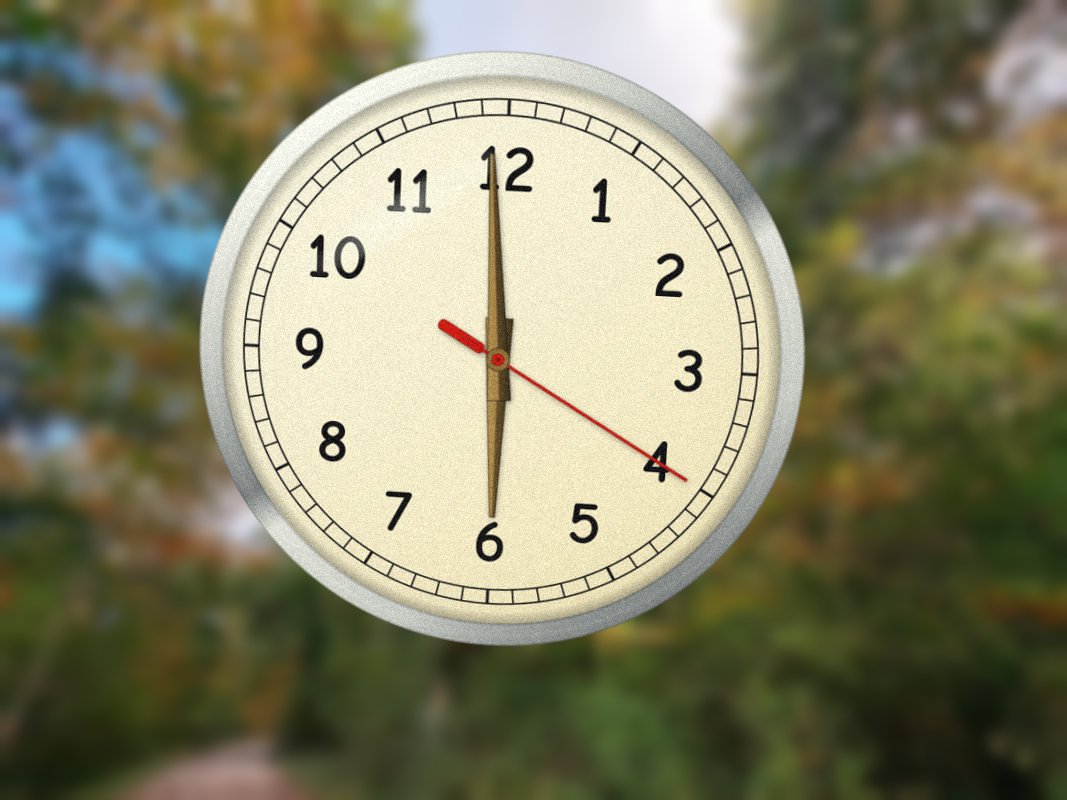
5 h 59 min 20 s
